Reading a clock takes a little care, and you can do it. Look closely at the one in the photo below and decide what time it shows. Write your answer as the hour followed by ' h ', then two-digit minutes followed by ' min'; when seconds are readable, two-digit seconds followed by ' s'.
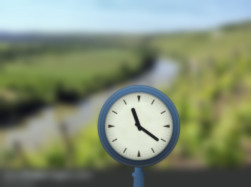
11 h 21 min
